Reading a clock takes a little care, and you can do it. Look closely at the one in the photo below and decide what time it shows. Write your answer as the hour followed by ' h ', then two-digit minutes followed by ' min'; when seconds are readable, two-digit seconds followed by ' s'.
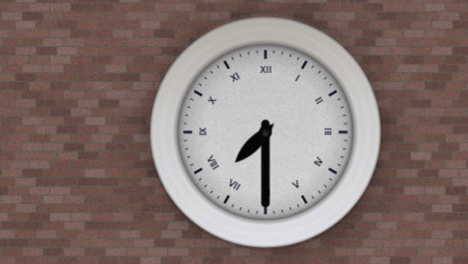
7 h 30 min
